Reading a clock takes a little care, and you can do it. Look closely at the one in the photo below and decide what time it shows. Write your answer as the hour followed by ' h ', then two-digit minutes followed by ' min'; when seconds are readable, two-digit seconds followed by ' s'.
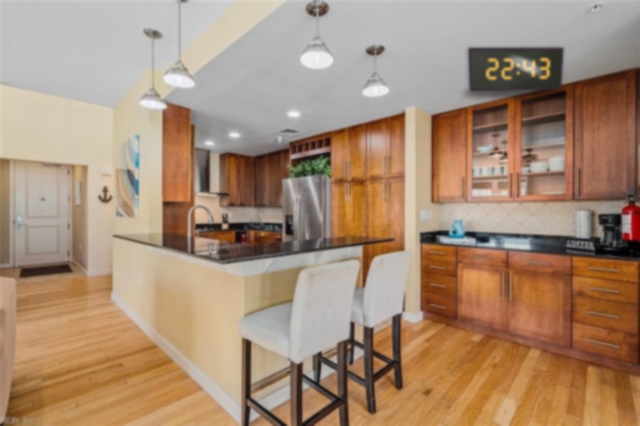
22 h 43 min
